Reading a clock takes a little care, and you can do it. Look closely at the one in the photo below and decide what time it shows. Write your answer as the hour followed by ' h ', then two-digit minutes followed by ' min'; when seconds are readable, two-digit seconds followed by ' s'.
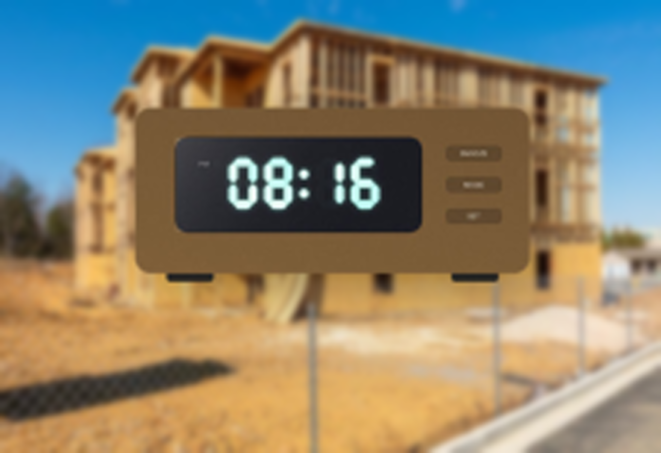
8 h 16 min
